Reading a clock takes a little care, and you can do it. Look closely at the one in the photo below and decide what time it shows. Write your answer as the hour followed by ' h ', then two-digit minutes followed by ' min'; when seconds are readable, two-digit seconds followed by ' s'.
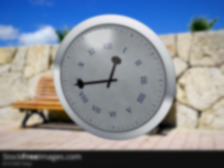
12 h 44 min
